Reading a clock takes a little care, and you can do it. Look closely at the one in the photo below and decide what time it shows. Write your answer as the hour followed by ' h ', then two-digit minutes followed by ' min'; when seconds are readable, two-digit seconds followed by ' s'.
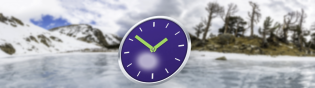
1 h 52 min
